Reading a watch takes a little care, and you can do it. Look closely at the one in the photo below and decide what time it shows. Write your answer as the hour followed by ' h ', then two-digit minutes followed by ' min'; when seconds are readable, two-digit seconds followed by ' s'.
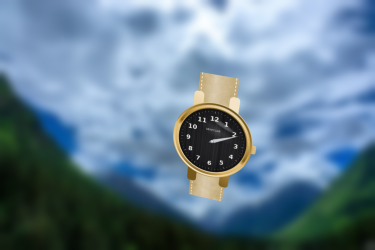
2 h 11 min
